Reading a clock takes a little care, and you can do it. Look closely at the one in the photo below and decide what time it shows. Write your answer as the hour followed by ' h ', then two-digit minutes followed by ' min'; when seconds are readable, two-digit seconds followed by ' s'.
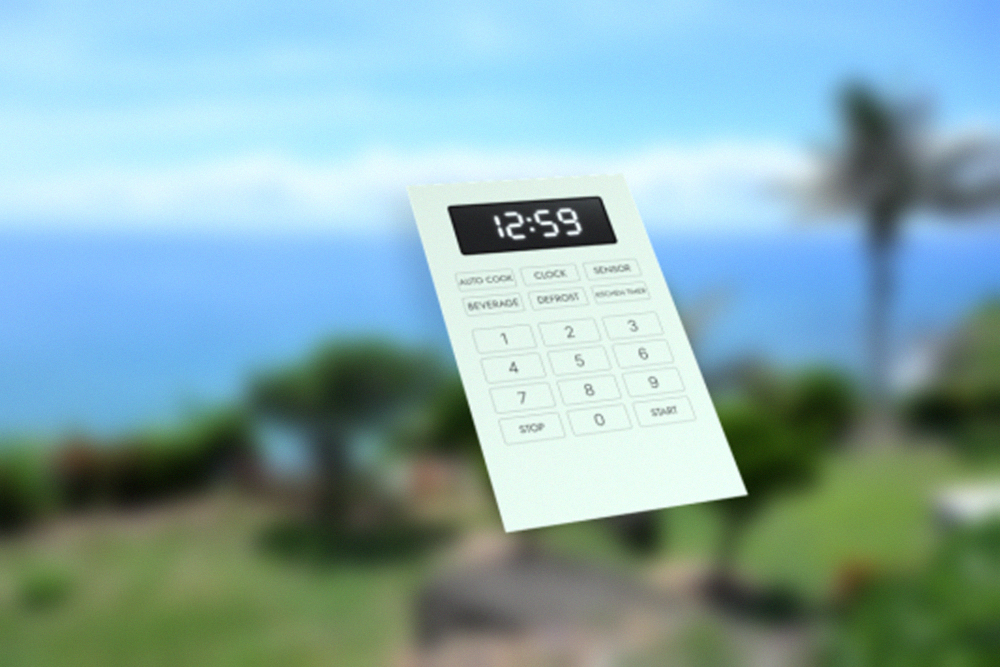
12 h 59 min
